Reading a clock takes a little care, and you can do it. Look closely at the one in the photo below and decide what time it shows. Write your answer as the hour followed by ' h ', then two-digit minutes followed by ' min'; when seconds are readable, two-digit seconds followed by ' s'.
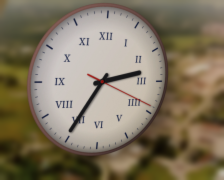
2 h 35 min 19 s
